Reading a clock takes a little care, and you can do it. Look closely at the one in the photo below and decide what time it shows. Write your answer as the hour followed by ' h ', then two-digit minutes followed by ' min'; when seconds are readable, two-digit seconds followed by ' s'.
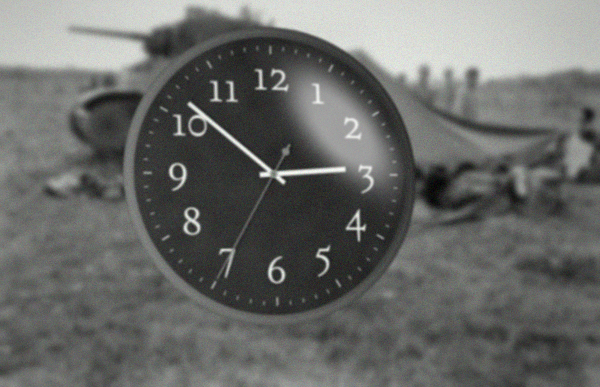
2 h 51 min 35 s
